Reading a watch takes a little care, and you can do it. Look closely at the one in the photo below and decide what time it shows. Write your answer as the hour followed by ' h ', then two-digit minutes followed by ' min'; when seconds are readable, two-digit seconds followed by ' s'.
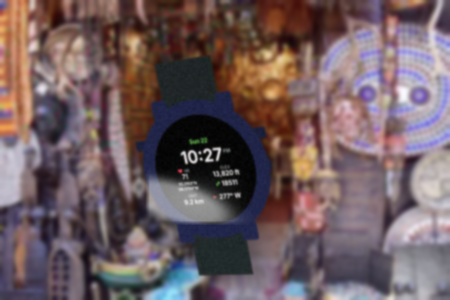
10 h 27 min
